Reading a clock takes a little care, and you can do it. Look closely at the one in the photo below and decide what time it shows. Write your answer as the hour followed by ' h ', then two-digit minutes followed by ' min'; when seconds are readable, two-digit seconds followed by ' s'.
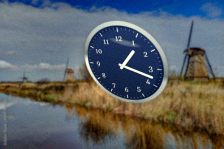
1 h 18 min
